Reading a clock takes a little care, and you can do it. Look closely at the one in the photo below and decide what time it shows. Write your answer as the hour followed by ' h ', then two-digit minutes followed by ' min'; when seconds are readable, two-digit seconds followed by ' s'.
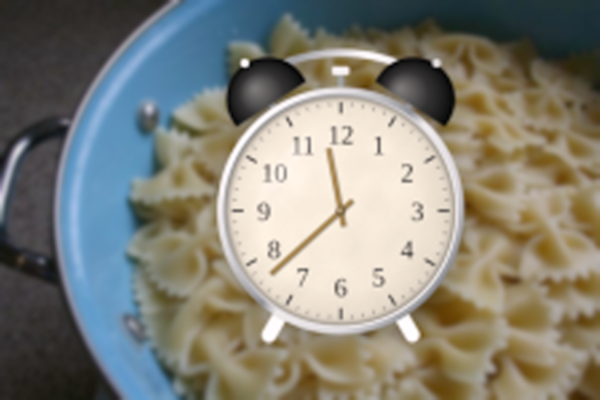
11 h 38 min
